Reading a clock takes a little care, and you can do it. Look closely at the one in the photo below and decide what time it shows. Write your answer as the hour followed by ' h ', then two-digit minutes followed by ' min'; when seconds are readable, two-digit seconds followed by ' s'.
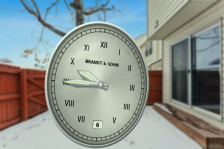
9 h 45 min
